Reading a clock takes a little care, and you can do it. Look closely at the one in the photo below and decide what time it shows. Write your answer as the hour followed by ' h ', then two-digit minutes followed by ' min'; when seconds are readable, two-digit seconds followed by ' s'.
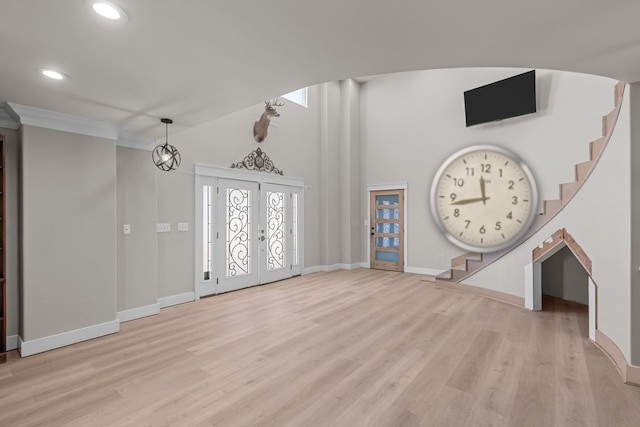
11 h 43 min
